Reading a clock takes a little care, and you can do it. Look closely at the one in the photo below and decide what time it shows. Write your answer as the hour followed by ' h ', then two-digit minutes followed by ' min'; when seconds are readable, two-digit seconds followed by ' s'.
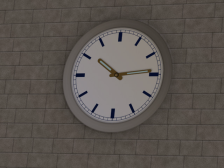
10 h 14 min
